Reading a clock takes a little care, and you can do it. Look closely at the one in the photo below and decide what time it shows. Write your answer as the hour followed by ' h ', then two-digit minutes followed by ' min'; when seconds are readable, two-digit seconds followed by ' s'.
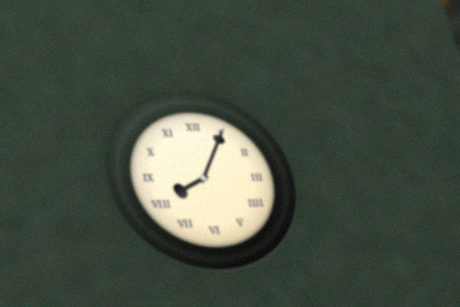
8 h 05 min
